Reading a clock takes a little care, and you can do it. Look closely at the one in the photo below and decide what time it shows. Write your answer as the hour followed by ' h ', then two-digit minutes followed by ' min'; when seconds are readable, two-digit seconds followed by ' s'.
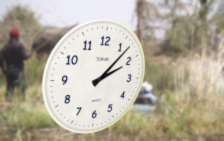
2 h 07 min
